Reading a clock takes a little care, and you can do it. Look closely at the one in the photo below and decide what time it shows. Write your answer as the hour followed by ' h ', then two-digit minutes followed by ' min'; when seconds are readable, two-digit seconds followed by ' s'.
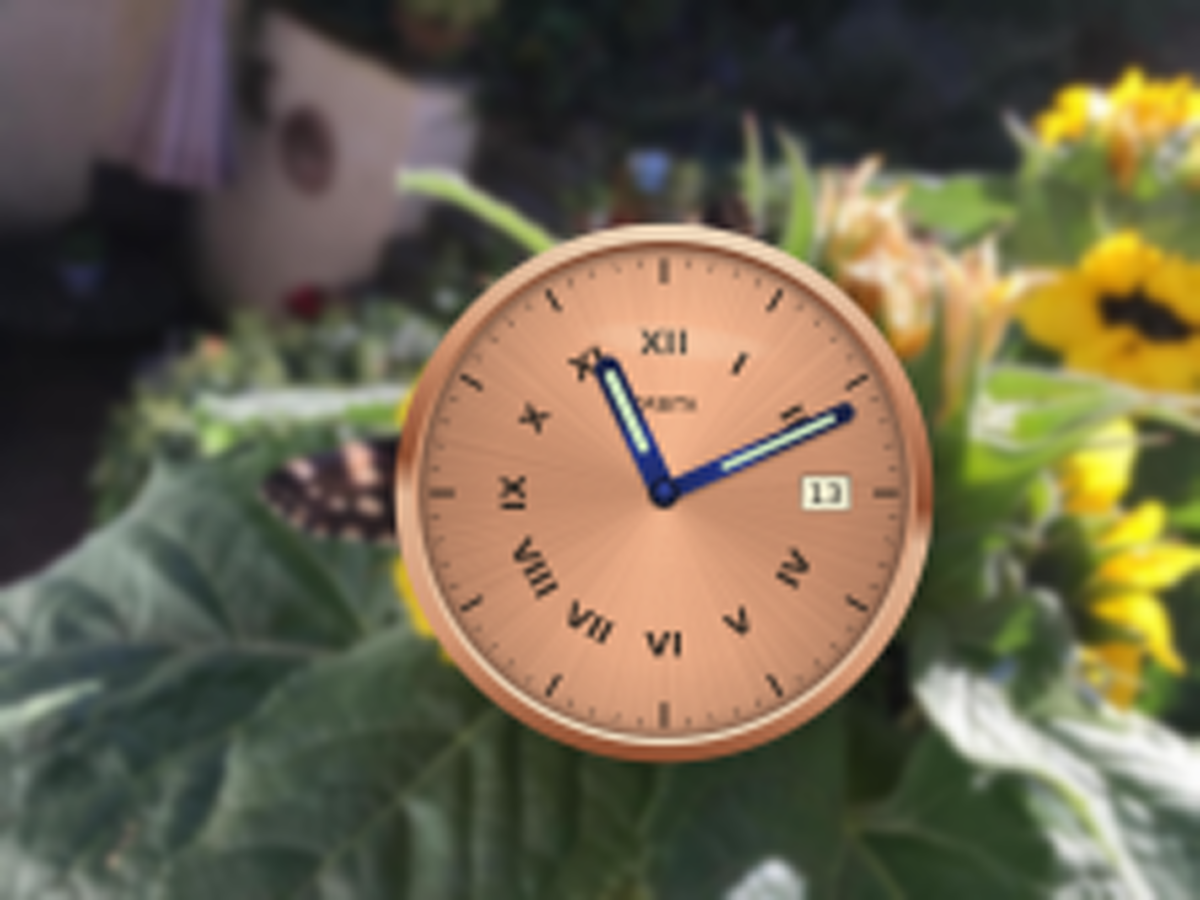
11 h 11 min
